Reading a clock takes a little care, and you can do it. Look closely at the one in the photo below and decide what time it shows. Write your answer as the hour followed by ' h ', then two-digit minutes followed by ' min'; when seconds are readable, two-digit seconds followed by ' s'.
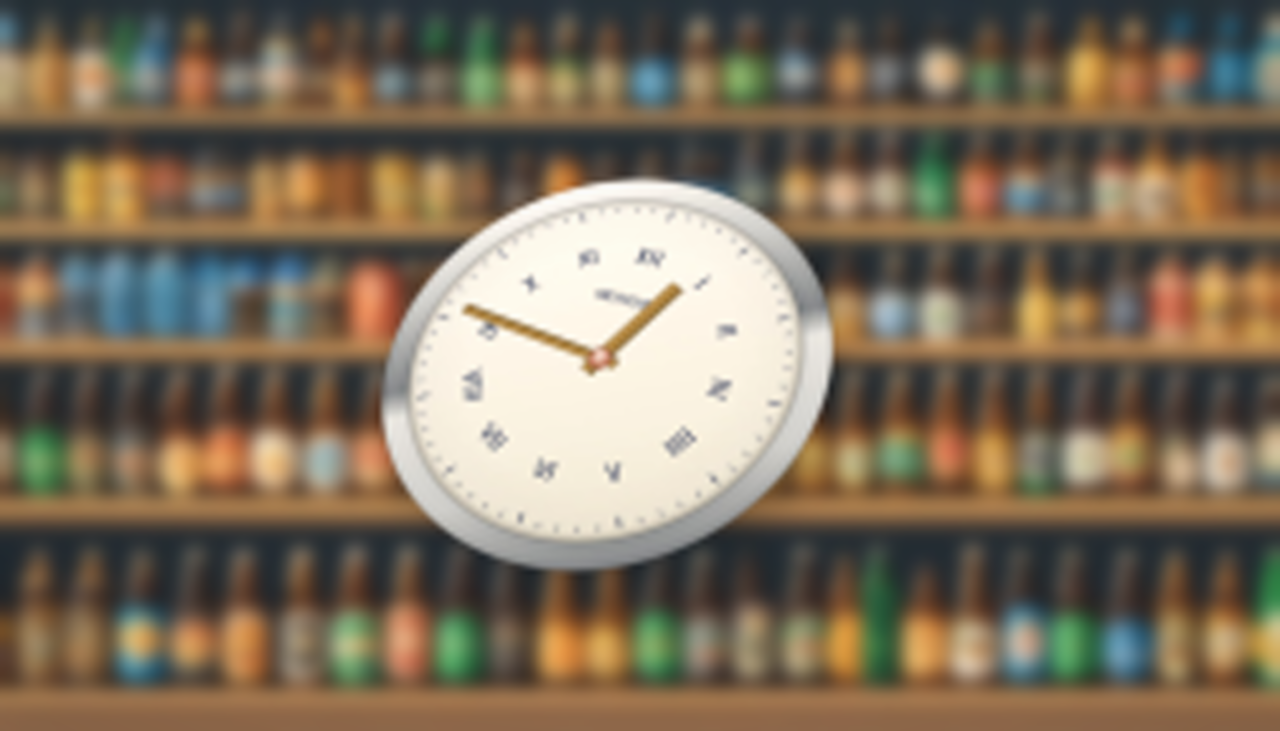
12 h 46 min
